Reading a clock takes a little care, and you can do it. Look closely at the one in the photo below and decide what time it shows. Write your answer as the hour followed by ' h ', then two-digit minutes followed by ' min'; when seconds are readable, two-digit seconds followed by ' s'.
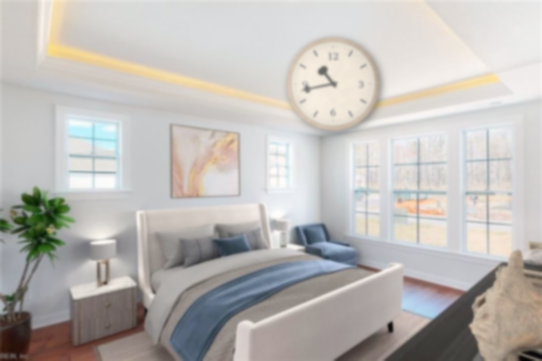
10 h 43 min
